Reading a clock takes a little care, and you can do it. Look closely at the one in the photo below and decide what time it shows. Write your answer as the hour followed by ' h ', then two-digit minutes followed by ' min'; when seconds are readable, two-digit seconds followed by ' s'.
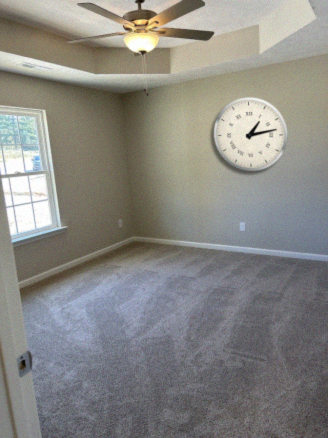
1 h 13 min
